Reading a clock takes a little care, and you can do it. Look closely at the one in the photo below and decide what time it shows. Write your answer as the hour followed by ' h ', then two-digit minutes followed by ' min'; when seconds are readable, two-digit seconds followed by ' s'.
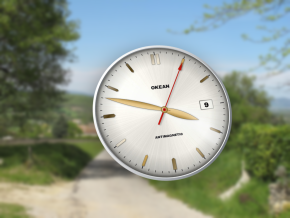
3 h 48 min 05 s
